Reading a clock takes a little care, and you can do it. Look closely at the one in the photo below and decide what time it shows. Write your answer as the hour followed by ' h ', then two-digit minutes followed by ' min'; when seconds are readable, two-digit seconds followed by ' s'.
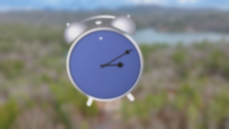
3 h 11 min
